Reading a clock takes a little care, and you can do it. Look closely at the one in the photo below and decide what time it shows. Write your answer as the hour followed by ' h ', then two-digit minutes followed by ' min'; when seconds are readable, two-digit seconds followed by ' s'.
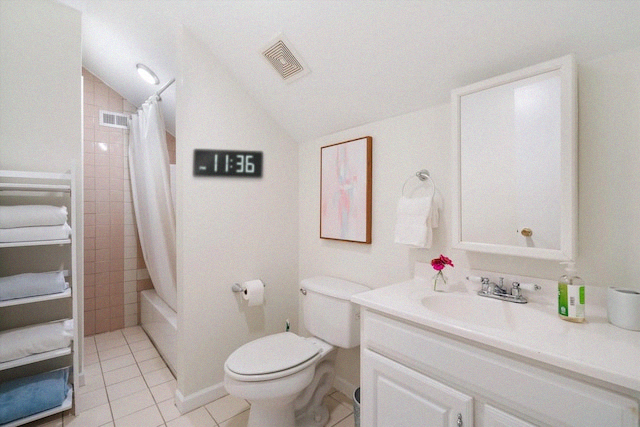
11 h 36 min
